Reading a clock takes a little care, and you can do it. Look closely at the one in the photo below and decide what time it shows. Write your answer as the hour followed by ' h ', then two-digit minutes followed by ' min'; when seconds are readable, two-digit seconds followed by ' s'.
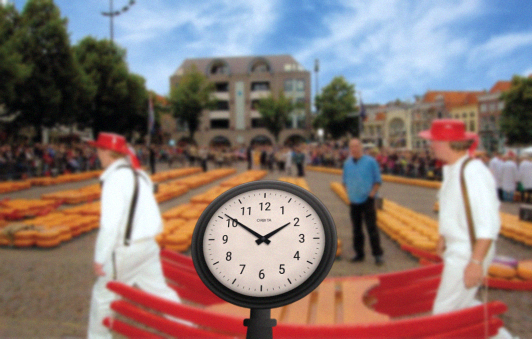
1 h 51 min
